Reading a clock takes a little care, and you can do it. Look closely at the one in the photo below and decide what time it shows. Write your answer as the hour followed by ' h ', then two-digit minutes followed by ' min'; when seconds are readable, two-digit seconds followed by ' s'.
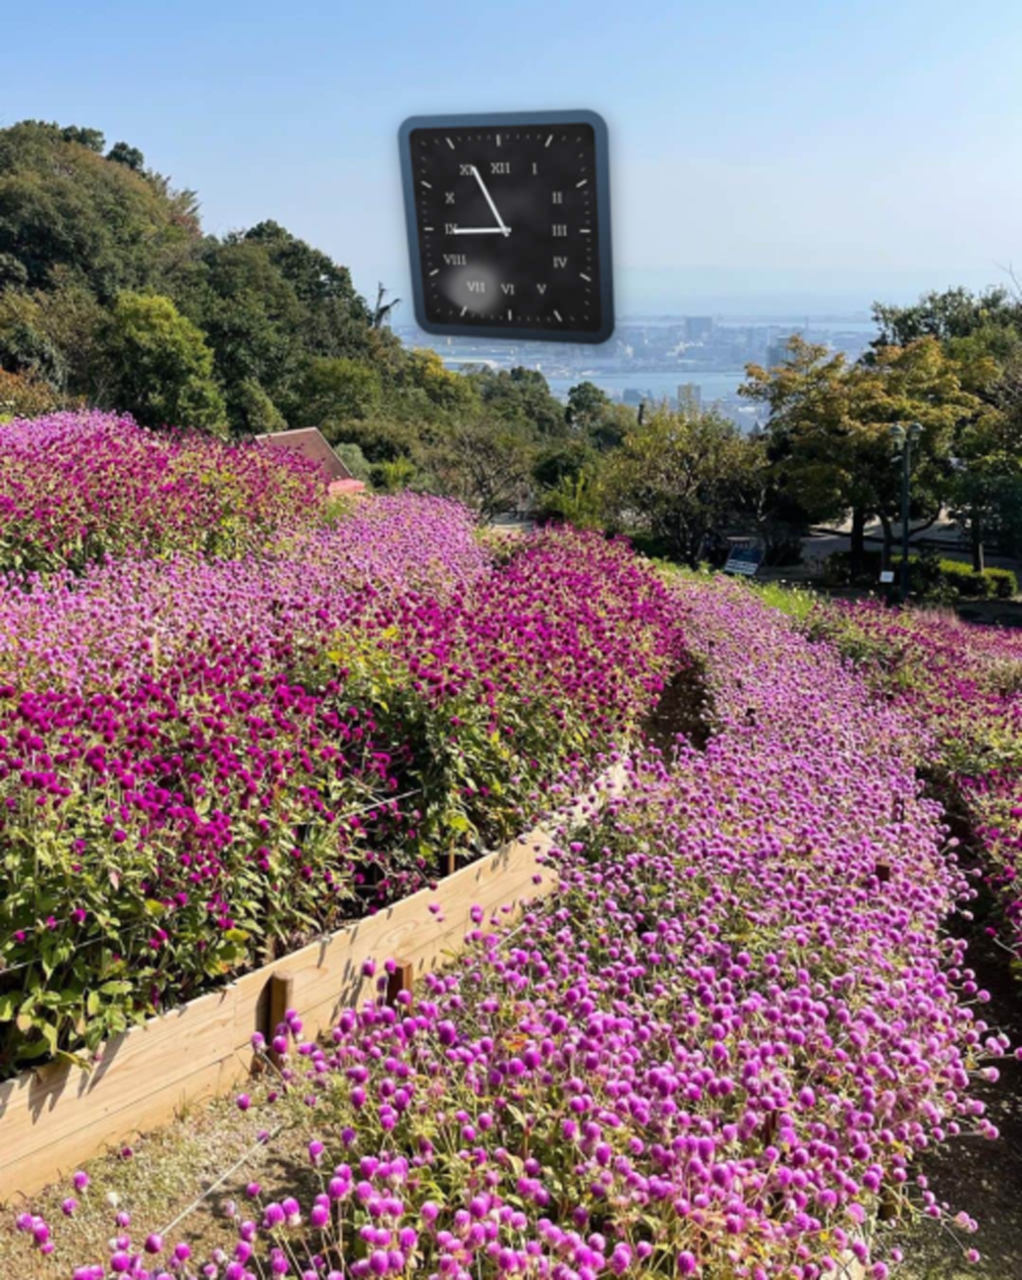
8 h 56 min
